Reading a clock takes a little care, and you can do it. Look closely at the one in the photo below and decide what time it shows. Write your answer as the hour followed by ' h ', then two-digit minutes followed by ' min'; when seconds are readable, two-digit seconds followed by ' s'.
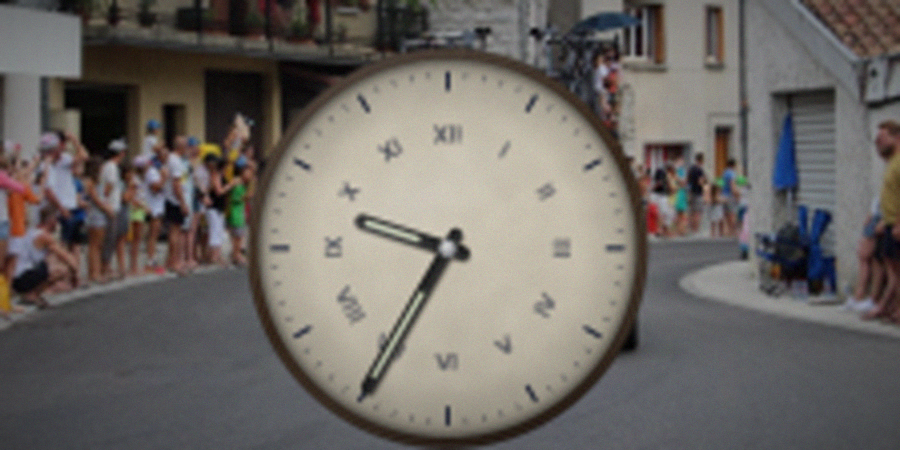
9 h 35 min
